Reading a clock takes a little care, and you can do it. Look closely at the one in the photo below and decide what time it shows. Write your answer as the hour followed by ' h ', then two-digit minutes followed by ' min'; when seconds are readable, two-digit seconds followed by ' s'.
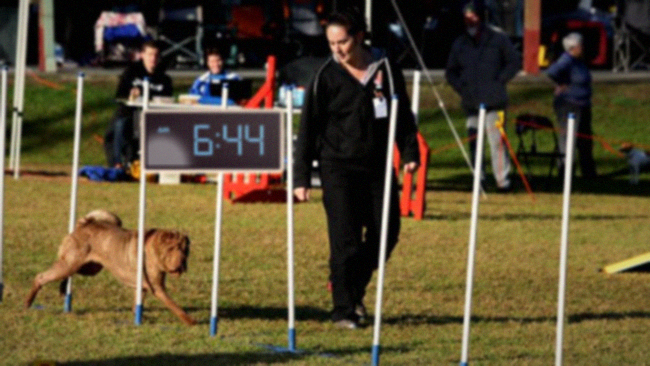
6 h 44 min
